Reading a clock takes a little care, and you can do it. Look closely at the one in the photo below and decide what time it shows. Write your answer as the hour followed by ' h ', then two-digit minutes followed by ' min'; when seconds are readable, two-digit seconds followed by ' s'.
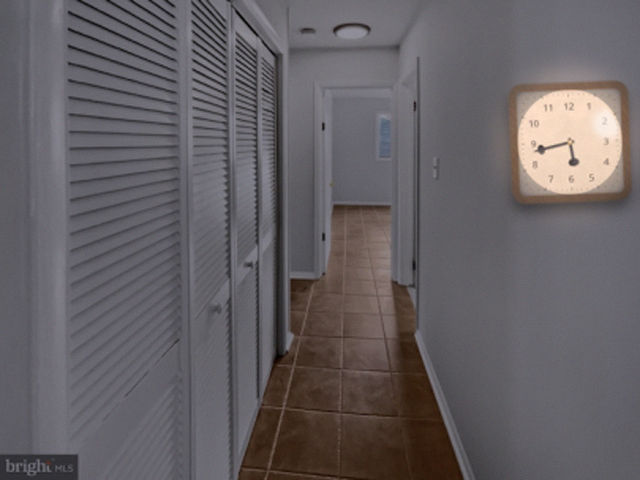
5 h 43 min
